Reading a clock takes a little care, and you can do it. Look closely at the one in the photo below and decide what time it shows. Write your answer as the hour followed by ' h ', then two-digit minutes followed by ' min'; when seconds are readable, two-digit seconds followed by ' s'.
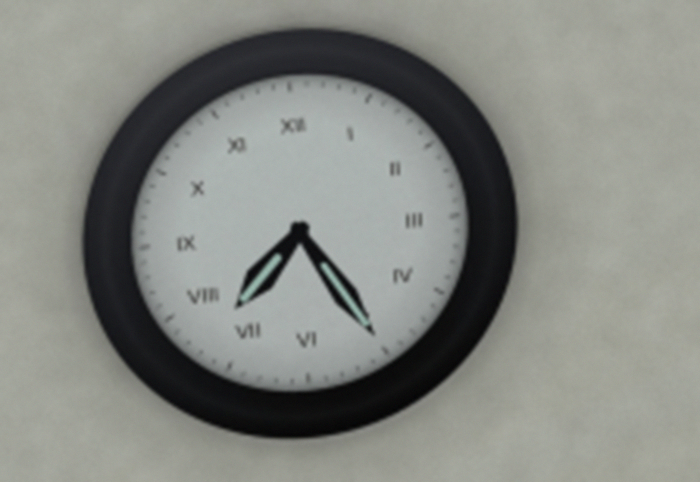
7 h 25 min
